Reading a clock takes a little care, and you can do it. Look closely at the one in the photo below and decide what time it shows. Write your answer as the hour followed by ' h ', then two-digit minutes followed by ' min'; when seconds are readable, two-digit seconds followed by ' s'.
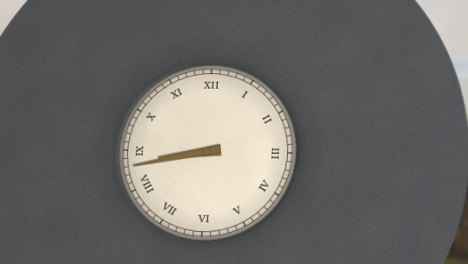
8 h 43 min
